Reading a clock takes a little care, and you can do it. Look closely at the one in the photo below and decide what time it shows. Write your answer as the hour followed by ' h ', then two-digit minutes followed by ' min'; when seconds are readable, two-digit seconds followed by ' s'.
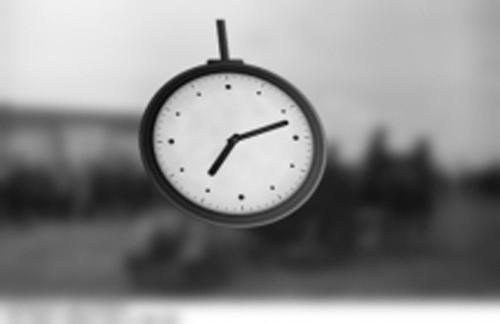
7 h 12 min
